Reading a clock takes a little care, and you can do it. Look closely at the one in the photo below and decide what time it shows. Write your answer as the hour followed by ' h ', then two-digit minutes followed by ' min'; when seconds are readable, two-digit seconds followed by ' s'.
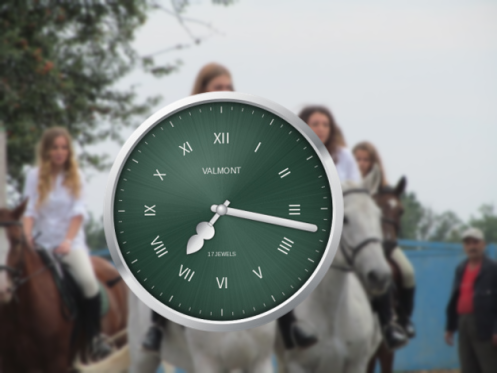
7 h 17 min
